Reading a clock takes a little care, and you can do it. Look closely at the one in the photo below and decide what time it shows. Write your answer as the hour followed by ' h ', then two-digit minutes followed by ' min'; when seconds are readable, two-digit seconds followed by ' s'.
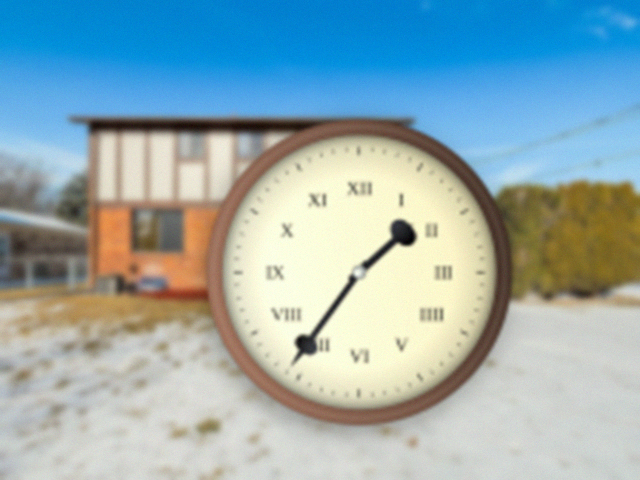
1 h 36 min
